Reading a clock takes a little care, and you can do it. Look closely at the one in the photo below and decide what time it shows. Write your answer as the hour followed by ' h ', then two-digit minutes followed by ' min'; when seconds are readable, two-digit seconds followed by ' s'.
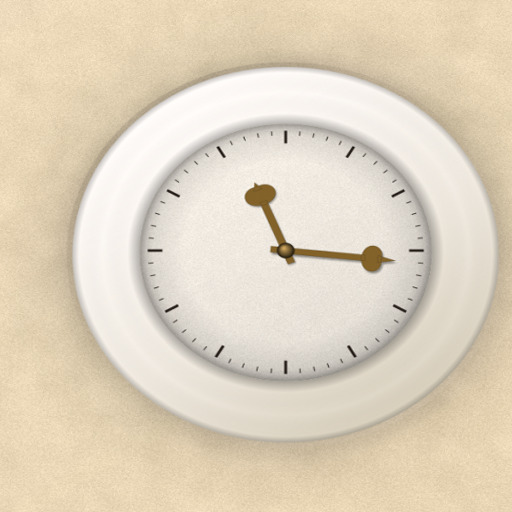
11 h 16 min
